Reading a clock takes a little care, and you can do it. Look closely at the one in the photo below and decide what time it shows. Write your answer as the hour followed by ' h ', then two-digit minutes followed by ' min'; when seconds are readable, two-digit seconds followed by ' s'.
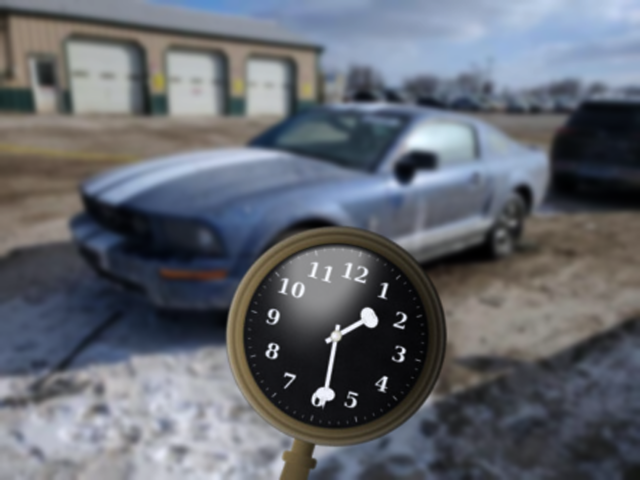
1 h 29 min
